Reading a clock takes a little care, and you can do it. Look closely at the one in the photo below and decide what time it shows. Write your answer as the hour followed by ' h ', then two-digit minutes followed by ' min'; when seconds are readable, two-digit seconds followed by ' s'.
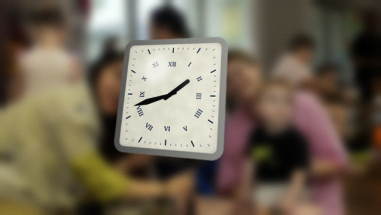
1 h 42 min
